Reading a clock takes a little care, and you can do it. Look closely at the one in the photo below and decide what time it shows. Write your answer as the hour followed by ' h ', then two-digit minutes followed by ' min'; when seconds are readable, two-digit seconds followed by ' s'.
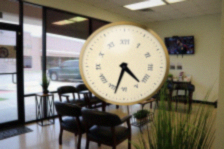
4 h 33 min
